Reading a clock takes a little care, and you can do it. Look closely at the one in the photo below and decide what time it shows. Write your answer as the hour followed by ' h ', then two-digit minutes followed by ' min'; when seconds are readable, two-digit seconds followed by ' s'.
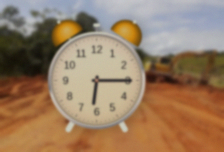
6 h 15 min
